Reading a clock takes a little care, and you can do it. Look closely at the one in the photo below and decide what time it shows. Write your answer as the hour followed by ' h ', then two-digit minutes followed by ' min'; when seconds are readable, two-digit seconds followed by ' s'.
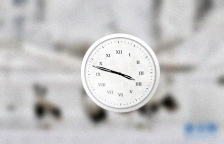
3 h 48 min
